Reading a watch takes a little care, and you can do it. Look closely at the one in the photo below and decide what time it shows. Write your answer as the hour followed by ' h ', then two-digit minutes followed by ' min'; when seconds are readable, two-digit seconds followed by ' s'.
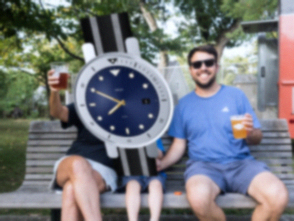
7 h 50 min
